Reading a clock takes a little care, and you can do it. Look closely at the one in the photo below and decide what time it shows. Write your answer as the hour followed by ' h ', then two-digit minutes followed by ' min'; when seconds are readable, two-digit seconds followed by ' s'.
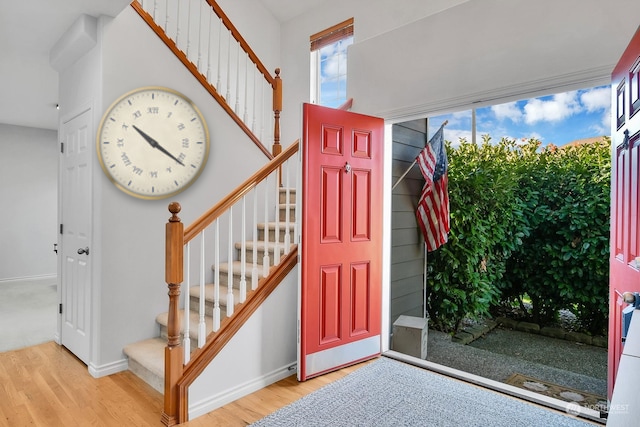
10 h 21 min
